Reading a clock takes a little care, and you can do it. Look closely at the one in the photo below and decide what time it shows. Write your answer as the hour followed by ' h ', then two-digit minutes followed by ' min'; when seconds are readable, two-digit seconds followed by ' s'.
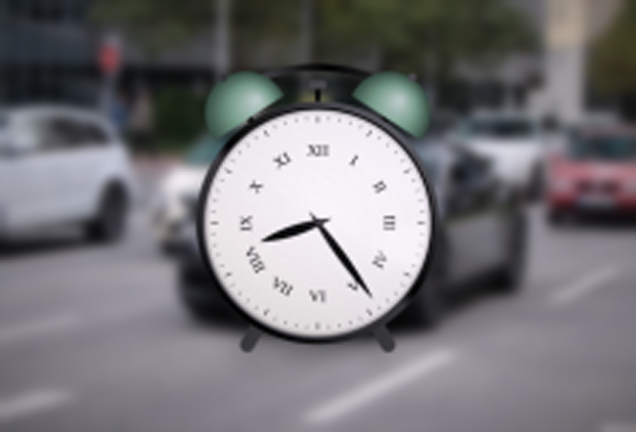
8 h 24 min
